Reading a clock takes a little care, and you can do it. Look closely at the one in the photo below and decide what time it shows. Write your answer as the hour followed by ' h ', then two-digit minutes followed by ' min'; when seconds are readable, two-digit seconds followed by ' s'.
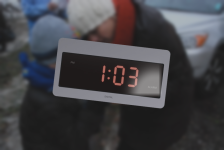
1 h 03 min
